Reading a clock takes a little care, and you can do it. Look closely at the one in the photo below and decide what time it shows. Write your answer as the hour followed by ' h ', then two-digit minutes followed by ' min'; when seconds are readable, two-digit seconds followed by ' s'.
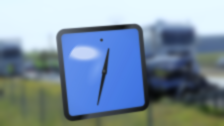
12 h 33 min
